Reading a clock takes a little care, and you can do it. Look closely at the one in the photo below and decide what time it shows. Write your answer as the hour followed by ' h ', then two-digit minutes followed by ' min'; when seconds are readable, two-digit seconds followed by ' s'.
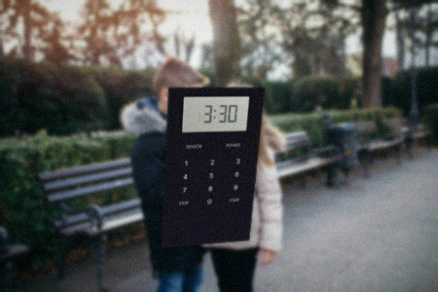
3 h 30 min
